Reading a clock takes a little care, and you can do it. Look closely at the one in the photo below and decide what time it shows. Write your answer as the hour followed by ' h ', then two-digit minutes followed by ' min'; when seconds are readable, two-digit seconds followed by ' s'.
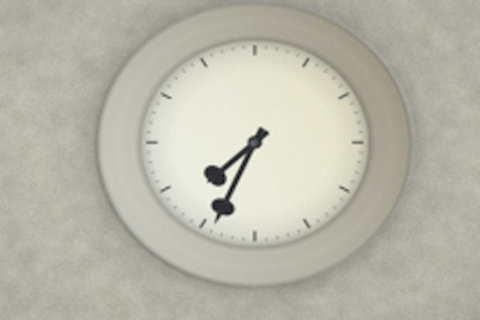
7 h 34 min
